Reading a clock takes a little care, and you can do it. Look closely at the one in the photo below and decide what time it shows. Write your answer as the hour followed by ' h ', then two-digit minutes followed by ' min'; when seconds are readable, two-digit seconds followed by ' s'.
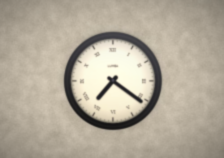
7 h 21 min
